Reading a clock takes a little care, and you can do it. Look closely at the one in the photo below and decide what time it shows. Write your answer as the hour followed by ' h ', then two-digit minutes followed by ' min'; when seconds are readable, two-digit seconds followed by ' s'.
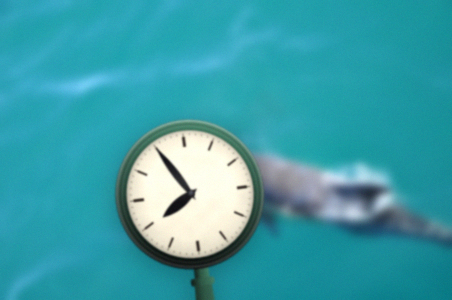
7 h 55 min
